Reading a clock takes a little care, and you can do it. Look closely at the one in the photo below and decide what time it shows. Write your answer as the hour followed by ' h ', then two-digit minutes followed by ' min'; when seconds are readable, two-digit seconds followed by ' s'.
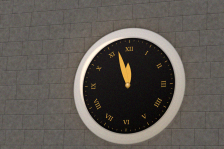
11 h 57 min
